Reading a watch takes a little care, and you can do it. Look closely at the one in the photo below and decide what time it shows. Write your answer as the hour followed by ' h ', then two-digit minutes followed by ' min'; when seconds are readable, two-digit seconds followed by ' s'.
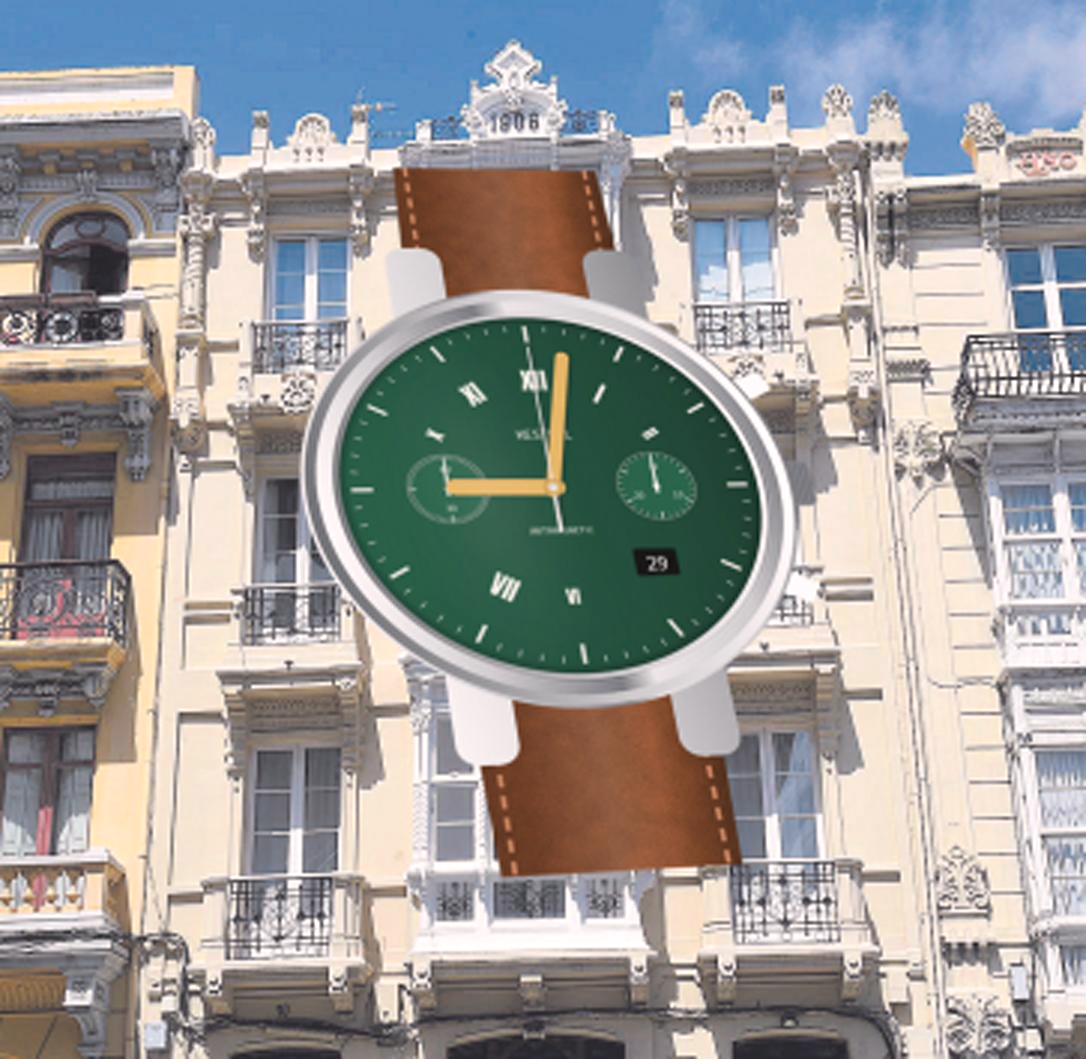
9 h 02 min
